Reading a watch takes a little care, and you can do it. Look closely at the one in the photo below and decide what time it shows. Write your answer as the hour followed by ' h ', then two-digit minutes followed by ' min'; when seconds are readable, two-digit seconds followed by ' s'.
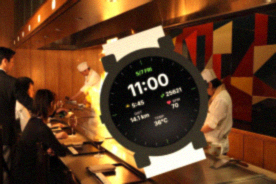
11 h 00 min
